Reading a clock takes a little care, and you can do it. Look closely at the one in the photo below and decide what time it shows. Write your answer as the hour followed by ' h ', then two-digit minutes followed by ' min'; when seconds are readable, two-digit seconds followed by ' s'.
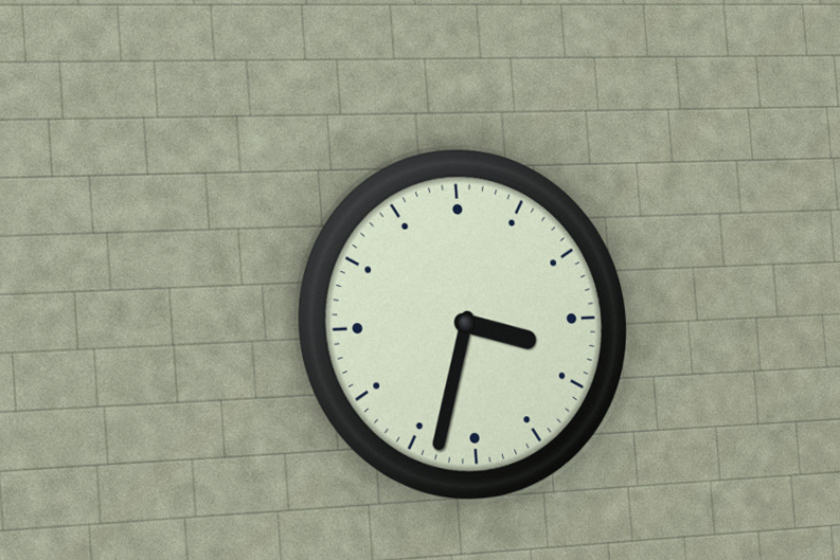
3 h 33 min
